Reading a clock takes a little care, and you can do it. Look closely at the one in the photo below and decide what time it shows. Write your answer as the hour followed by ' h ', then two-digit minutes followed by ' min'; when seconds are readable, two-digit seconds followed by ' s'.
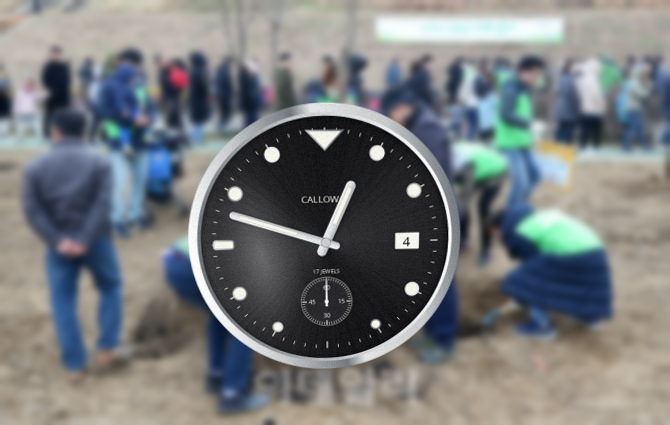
12 h 48 min
